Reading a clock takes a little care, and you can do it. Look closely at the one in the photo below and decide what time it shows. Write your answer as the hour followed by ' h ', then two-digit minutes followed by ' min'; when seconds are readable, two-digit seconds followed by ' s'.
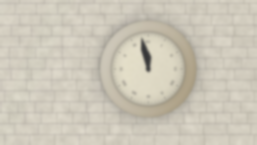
11 h 58 min
